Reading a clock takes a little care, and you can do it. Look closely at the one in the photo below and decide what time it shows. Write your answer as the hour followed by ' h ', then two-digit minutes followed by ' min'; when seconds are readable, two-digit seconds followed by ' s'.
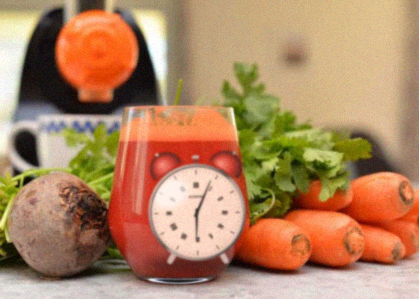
6 h 04 min
